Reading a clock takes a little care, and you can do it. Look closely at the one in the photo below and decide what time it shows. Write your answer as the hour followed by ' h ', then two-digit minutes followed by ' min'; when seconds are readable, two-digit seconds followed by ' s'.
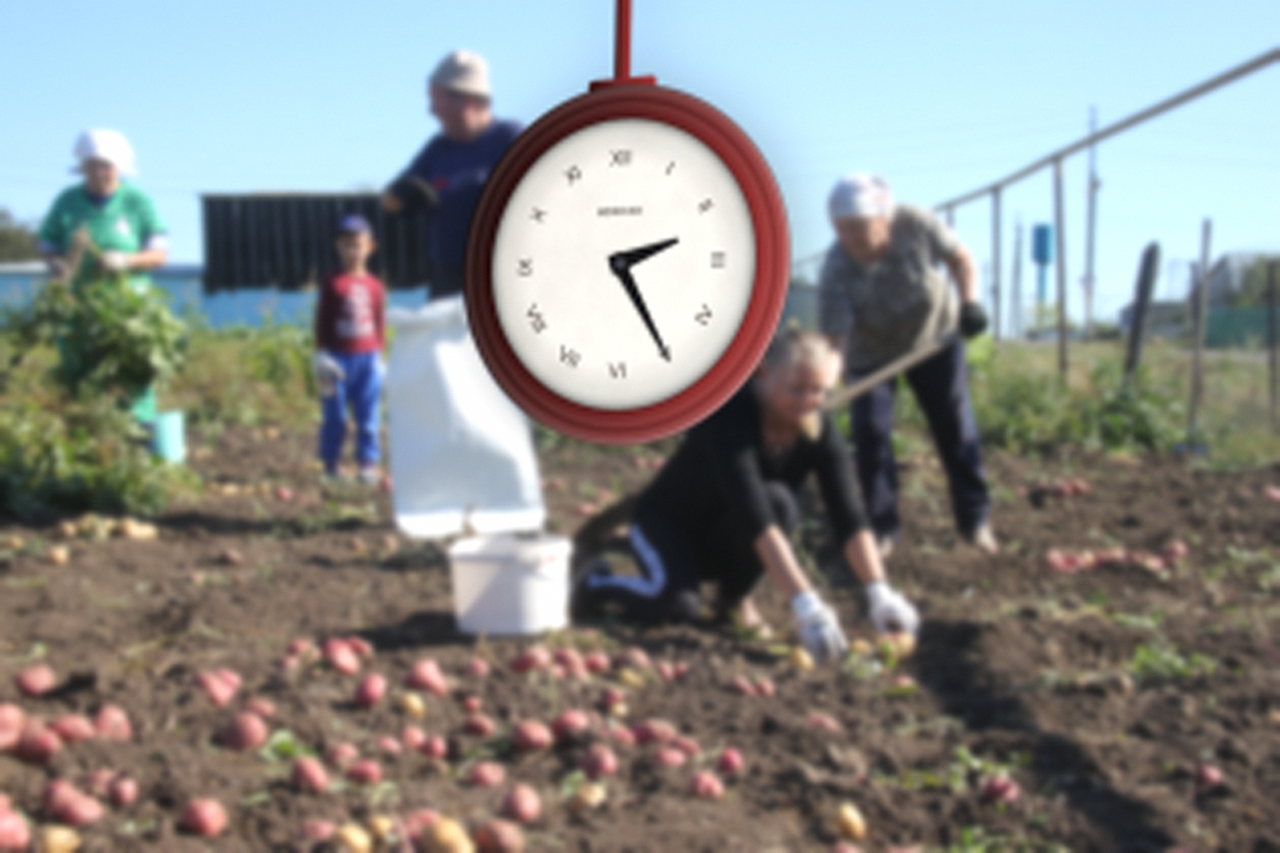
2 h 25 min
